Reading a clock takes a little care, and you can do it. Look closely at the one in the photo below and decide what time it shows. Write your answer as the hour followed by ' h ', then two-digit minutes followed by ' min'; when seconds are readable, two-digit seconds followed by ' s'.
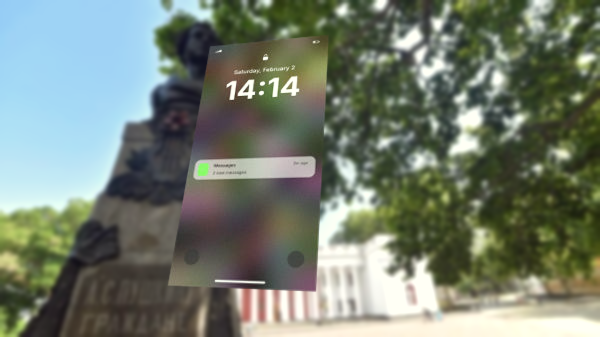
14 h 14 min
